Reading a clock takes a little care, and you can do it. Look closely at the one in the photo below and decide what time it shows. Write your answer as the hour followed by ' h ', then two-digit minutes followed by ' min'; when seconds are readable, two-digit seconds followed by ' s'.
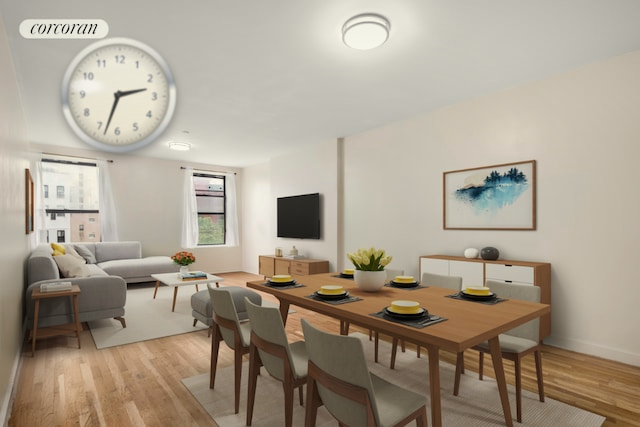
2 h 33 min
